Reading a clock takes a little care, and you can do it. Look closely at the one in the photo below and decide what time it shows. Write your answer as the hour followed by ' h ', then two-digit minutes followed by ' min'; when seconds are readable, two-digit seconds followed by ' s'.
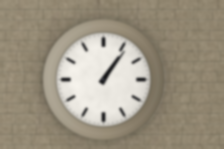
1 h 06 min
